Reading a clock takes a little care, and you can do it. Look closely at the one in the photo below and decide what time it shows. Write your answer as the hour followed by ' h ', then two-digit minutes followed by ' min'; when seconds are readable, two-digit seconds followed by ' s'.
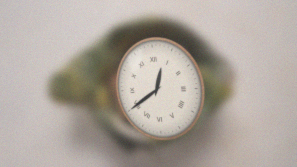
12 h 40 min
